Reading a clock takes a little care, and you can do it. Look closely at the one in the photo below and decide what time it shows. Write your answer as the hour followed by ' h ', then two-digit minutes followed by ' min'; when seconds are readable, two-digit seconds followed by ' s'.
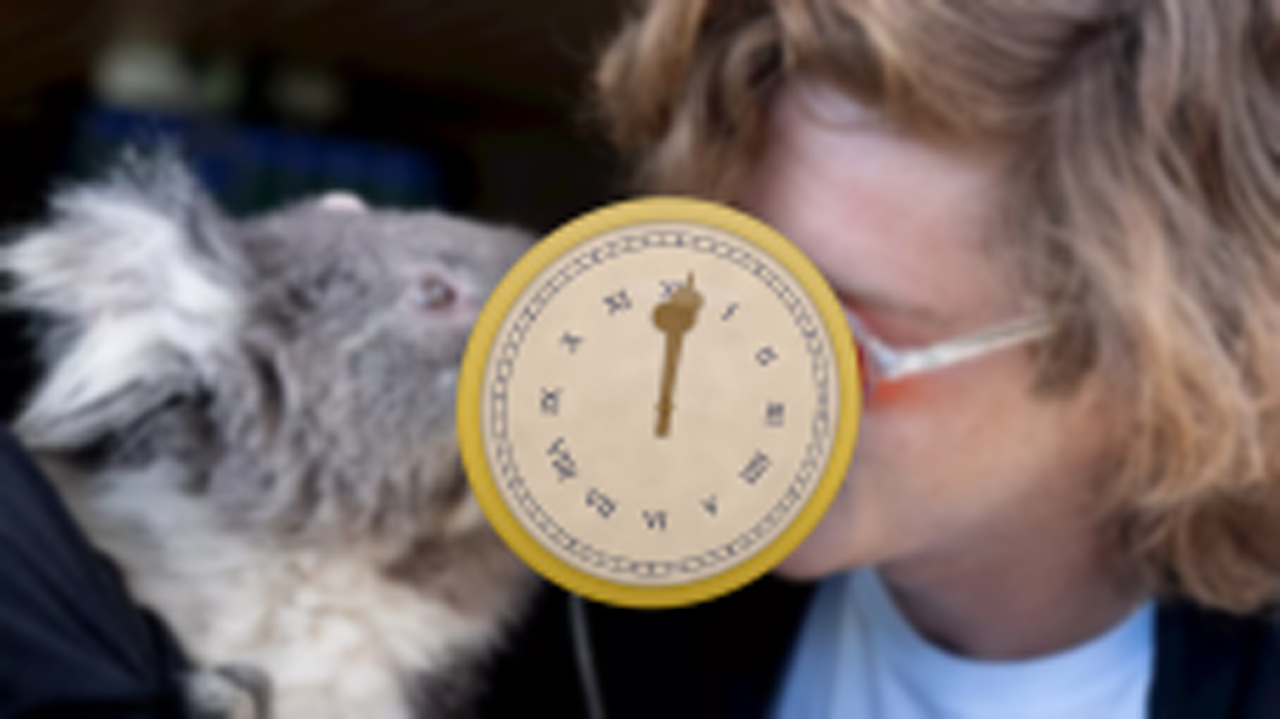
12 h 01 min
